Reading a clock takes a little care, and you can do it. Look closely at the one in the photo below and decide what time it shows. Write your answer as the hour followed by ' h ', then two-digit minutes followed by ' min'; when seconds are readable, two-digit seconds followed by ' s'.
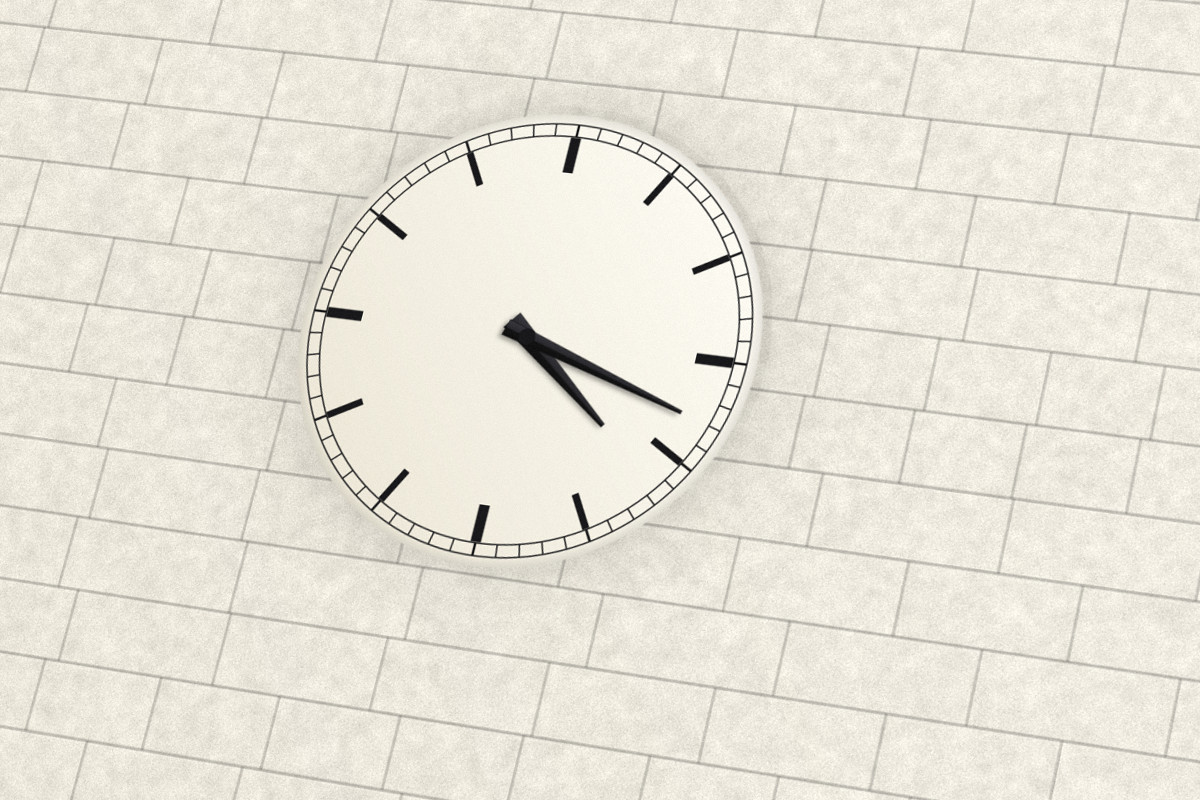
4 h 18 min
